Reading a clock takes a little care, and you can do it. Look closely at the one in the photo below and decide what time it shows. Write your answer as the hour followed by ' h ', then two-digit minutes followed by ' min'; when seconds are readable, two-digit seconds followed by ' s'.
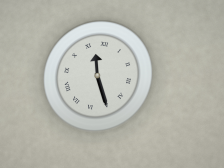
11 h 25 min
